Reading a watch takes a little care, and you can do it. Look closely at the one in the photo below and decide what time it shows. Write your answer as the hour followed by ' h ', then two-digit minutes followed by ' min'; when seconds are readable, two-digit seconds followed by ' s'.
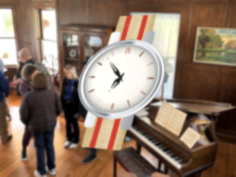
6 h 53 min
